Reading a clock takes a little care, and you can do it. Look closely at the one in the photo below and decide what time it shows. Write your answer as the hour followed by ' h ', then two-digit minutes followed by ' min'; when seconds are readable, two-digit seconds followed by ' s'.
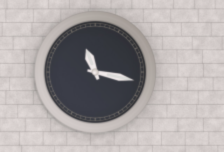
11 h 17 min
